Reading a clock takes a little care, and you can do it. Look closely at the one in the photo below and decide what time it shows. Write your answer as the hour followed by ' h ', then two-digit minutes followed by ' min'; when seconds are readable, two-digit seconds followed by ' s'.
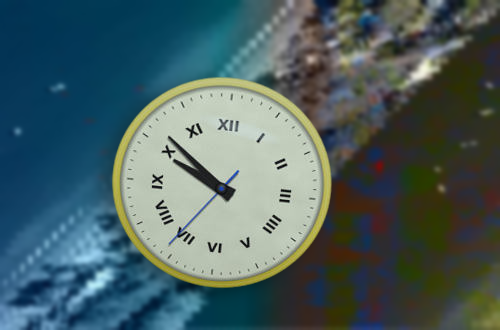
9 h 51 min 36 s
